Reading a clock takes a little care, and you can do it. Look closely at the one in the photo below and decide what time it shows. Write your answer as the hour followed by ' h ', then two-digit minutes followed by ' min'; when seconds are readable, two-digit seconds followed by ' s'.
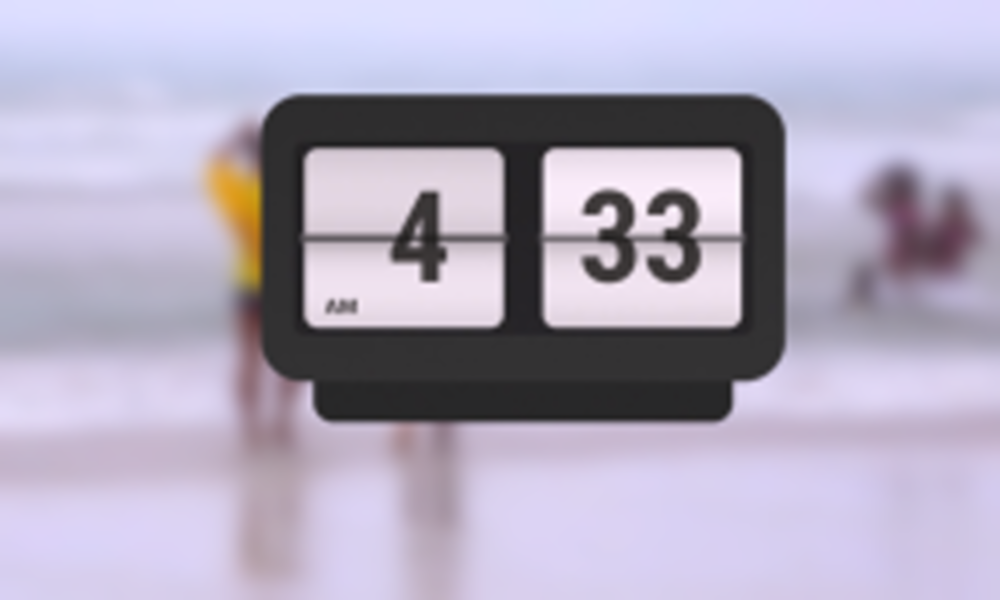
4 h 33 min
